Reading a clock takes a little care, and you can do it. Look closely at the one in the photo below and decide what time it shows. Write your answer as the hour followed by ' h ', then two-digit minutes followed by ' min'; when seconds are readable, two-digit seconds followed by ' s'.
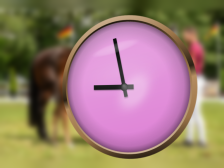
8 h 58 min
